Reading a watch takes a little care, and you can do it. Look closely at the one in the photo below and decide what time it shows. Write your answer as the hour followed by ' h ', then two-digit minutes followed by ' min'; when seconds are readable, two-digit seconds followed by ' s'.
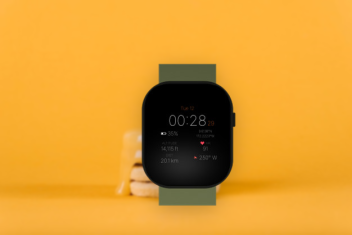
0 h 28 min
